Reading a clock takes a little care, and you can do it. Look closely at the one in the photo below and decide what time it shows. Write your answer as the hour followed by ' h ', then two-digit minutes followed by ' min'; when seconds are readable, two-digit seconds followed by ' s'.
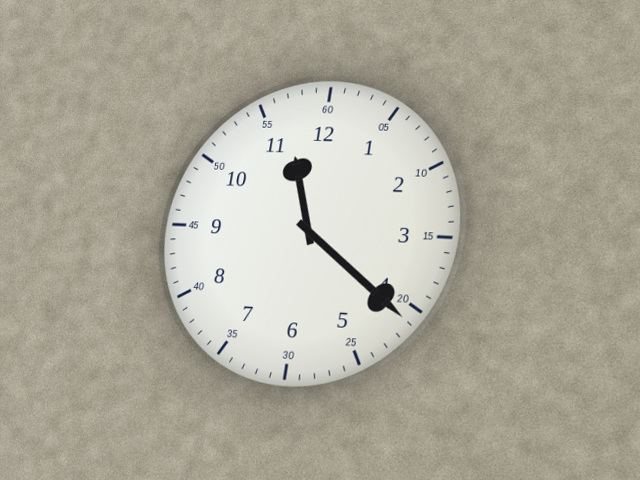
11 h 21 min
